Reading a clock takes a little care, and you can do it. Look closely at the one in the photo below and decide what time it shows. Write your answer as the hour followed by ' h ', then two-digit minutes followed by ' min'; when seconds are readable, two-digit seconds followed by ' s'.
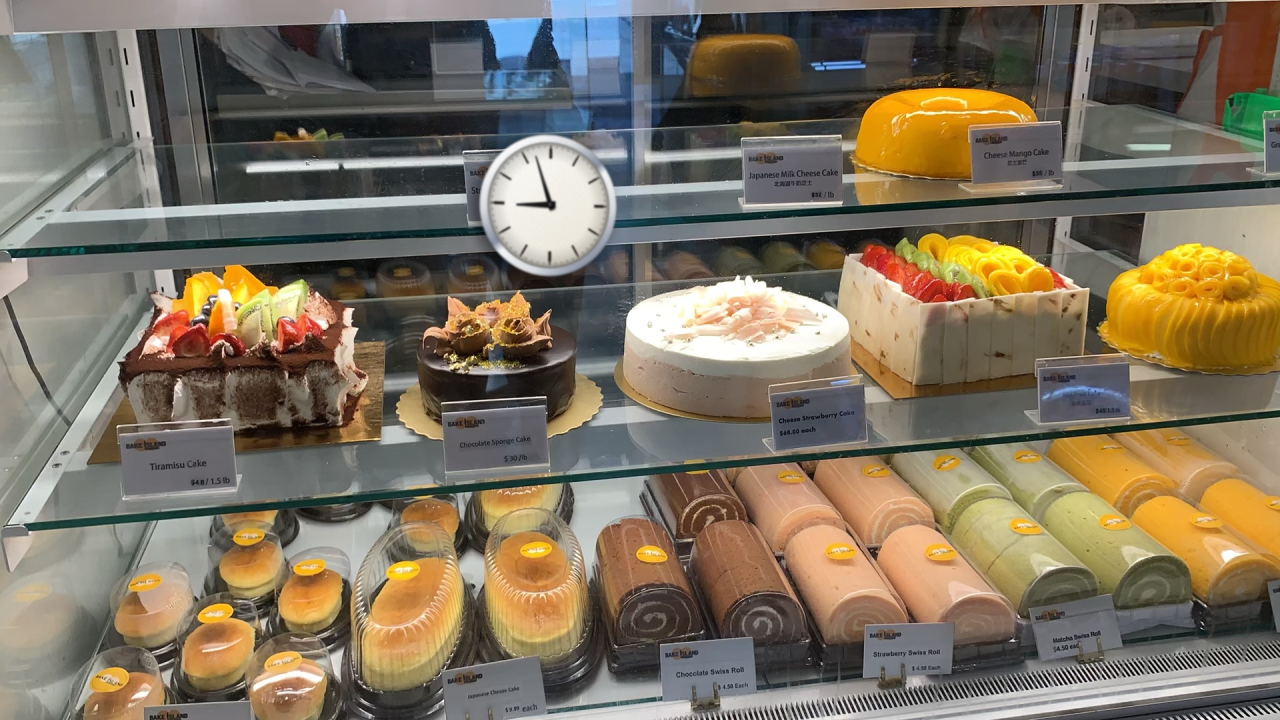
8 h 57 min
